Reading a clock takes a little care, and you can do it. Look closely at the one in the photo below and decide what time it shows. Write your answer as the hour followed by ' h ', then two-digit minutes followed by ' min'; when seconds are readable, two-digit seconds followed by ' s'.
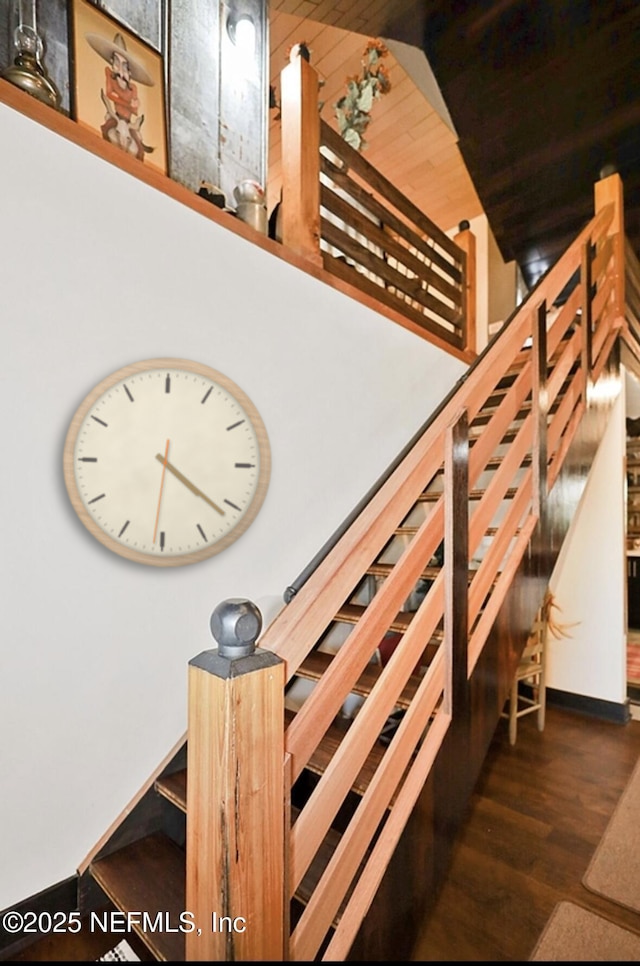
4 h 21 min 31 s
